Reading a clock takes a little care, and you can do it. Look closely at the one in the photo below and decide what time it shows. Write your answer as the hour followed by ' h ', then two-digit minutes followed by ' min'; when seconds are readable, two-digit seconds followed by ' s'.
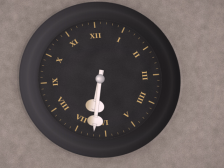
6 h 32 min
